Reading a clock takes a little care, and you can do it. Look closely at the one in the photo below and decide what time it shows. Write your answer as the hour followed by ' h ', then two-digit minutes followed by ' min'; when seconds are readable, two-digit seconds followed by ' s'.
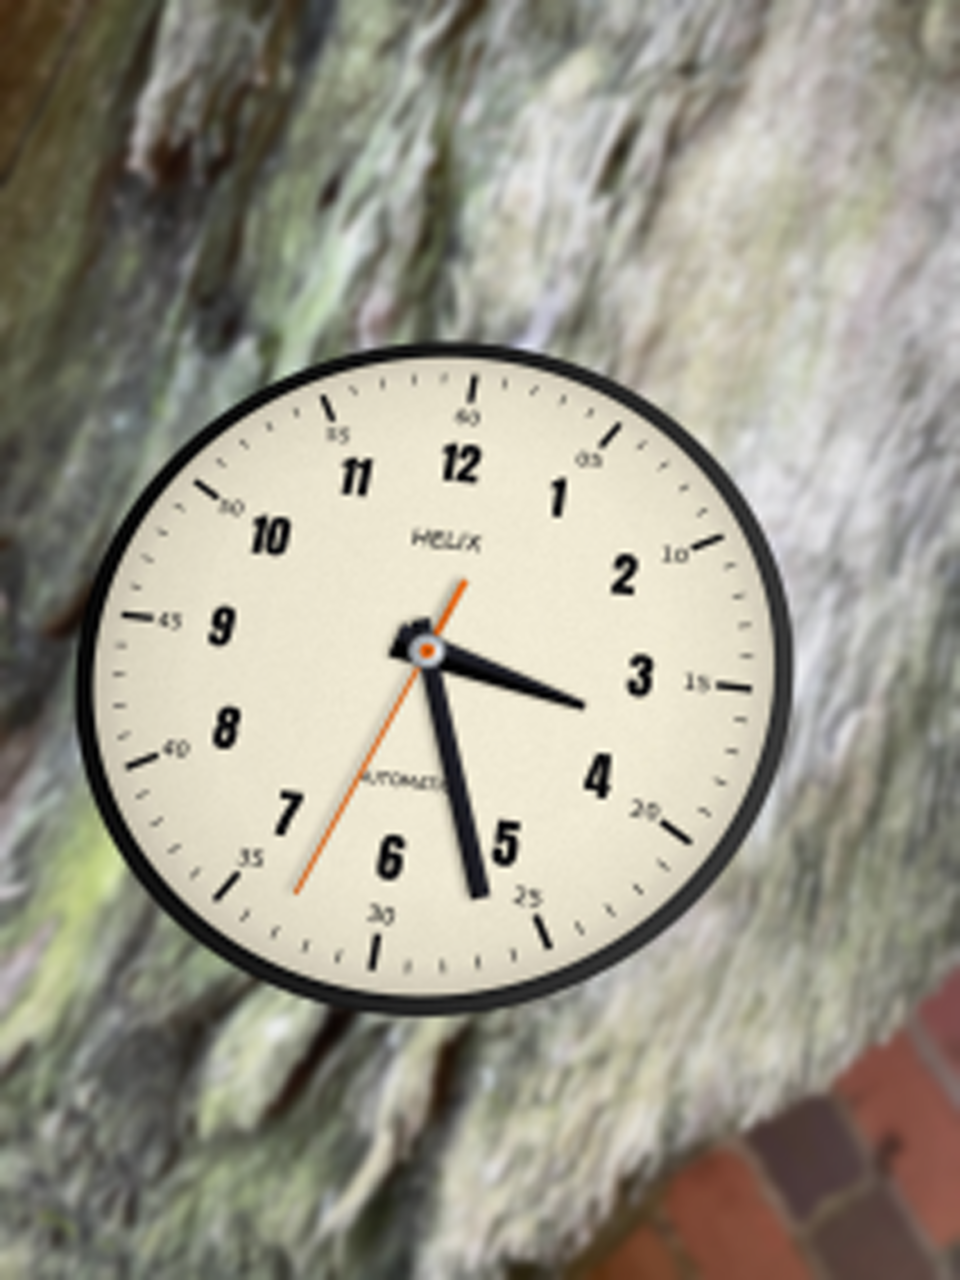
3 h 26 min 33 s
